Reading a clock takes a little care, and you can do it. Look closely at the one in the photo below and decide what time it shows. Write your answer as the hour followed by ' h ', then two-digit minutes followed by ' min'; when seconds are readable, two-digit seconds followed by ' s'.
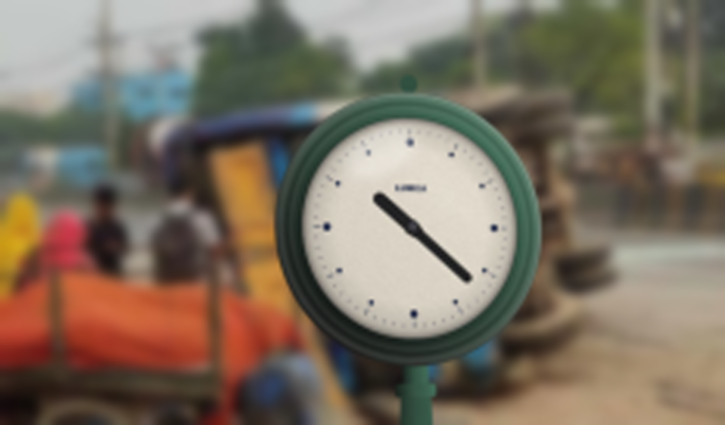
10 h 22 min
